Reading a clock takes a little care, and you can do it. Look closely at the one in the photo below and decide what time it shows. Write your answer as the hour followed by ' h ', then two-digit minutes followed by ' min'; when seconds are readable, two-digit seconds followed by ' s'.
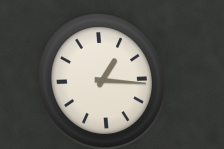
1 h 16 min
